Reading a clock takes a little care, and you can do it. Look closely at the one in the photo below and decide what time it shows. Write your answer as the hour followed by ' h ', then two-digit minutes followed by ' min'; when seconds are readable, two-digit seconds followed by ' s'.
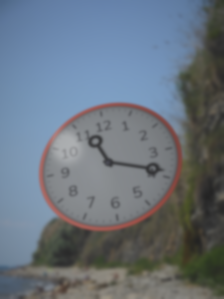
11 h 19 min
